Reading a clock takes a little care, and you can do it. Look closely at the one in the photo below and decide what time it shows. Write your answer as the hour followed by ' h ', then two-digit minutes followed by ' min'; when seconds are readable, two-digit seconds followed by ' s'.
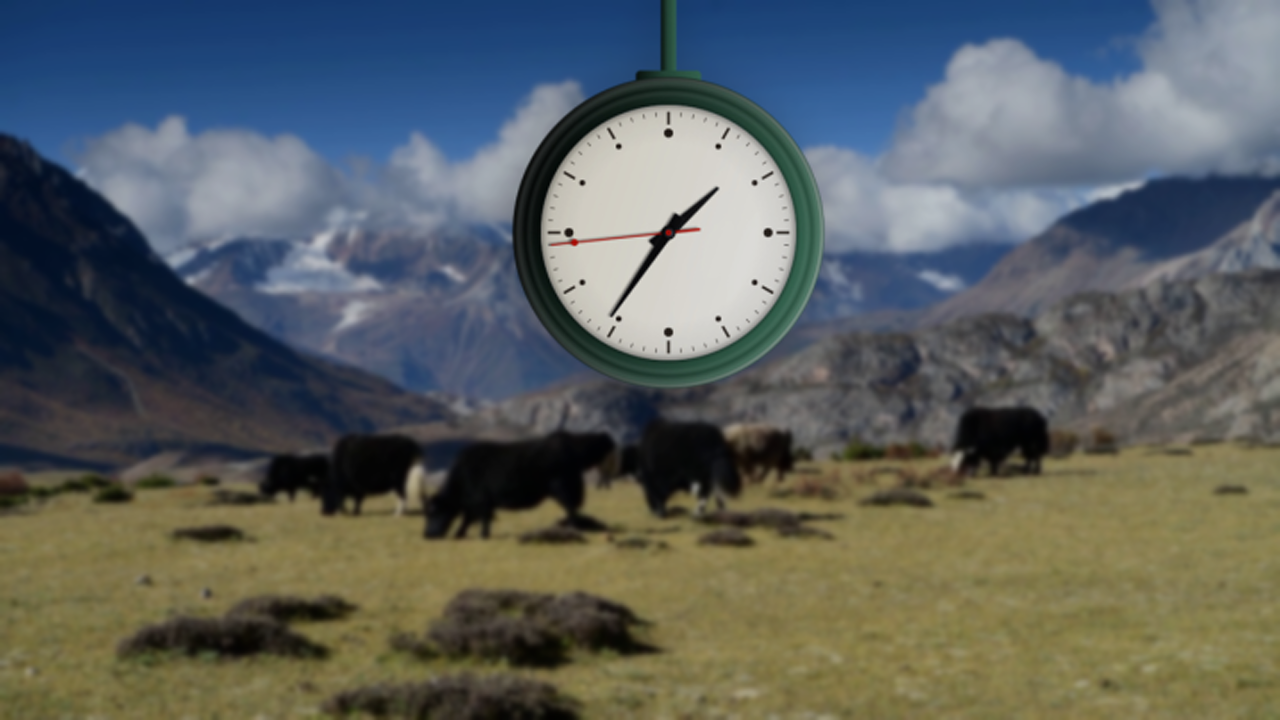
1 h 35 min 44 s
